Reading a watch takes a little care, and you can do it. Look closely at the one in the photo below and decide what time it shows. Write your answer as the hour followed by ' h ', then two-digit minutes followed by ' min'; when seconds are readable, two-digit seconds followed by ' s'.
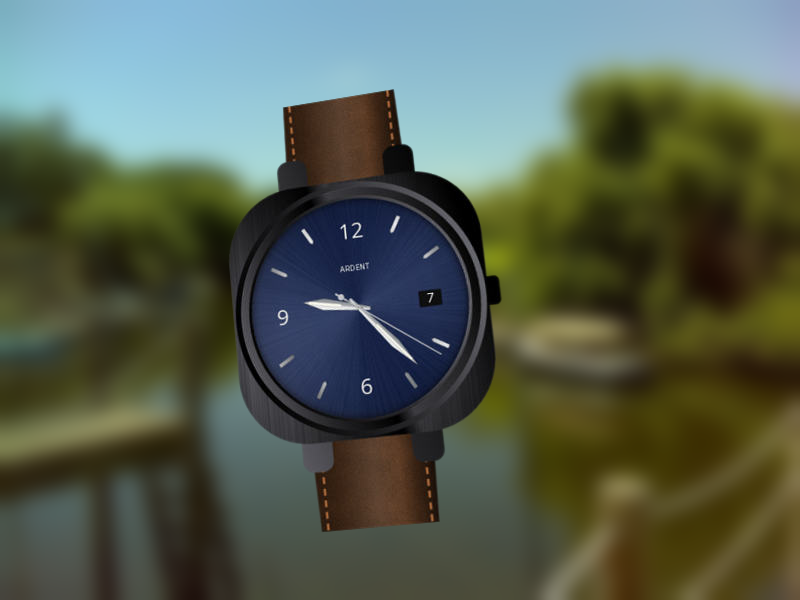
9 h 23 min 21 s
